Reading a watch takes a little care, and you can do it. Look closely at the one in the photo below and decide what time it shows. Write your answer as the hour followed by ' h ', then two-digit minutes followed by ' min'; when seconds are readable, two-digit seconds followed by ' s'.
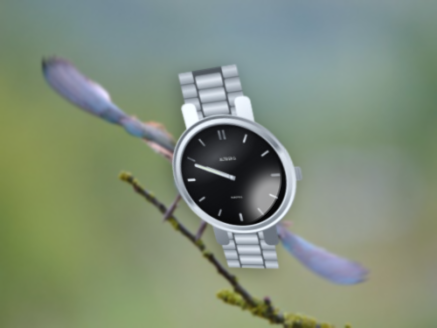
9 h 49 min
